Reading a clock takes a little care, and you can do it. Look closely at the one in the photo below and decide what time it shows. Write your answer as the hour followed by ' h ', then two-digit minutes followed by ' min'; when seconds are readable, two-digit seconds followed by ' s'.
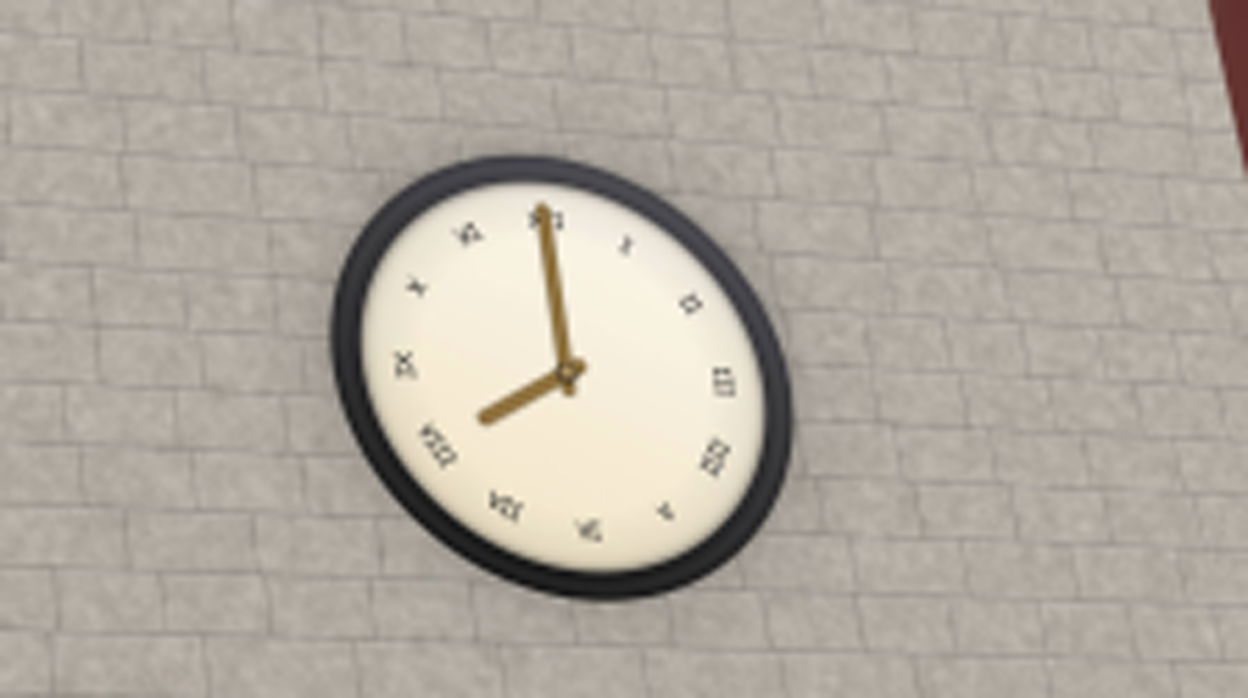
8 h 00 min
